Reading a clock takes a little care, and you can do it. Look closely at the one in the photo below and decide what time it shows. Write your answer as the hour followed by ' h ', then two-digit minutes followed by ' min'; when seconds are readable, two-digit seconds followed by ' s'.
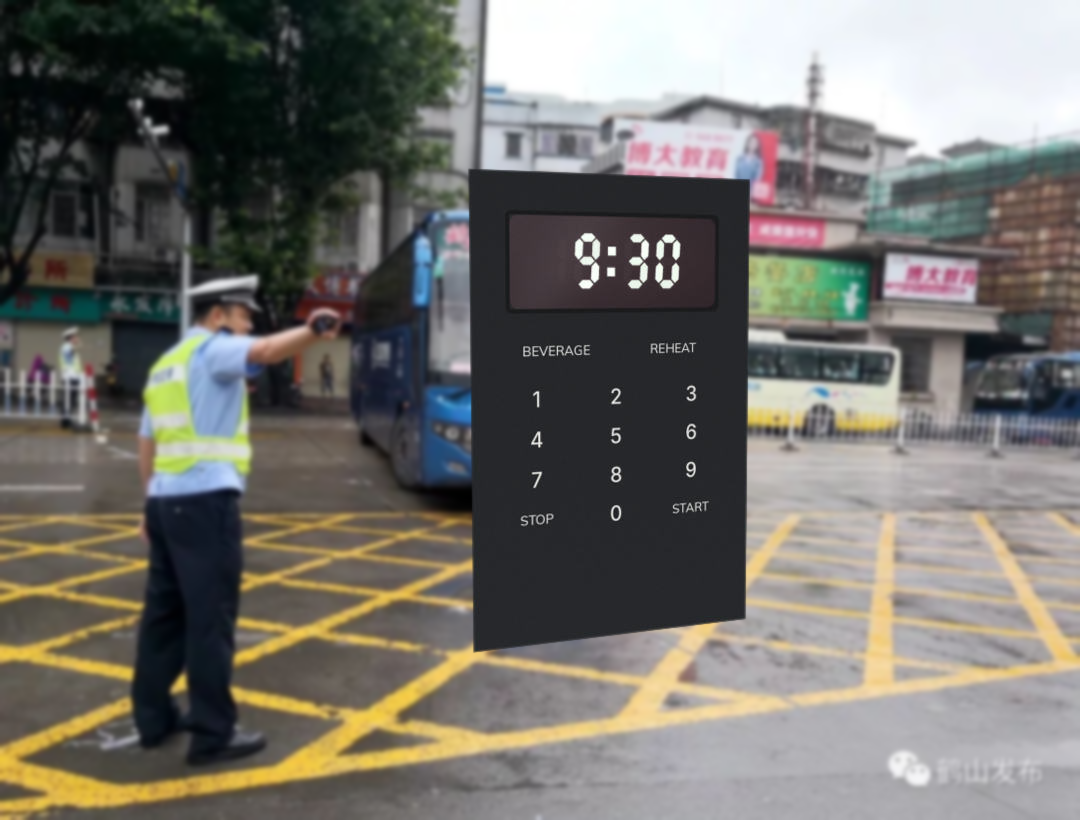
9 h 30 min
